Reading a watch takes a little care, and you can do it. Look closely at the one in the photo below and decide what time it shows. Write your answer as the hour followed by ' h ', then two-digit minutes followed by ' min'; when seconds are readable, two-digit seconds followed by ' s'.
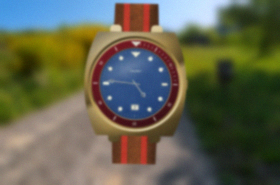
4 h 46 min
